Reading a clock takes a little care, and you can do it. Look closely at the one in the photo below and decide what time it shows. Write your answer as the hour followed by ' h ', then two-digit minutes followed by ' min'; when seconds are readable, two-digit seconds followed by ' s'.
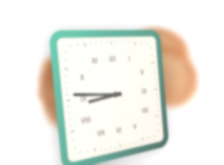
8 h 46 min
